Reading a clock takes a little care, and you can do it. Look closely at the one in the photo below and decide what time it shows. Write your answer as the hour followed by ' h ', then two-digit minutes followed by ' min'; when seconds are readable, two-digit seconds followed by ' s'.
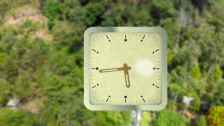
5 h 44 min
